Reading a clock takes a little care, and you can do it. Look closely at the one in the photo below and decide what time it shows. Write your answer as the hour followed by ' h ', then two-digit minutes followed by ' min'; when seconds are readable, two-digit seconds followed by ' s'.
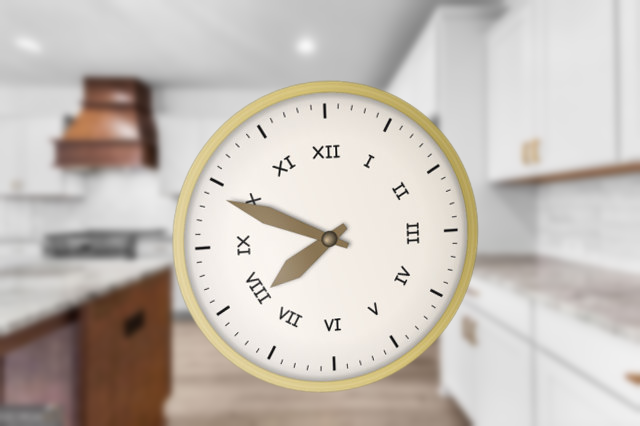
7 h 49 min
